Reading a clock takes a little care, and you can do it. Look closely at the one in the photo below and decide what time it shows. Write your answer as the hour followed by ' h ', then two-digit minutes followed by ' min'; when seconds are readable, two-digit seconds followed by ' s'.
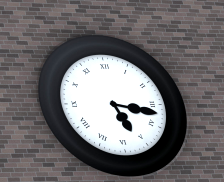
5 h 17 min
